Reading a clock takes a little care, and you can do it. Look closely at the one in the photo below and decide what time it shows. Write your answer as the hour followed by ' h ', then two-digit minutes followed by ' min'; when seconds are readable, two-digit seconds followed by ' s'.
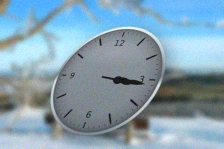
3 h 16 min
